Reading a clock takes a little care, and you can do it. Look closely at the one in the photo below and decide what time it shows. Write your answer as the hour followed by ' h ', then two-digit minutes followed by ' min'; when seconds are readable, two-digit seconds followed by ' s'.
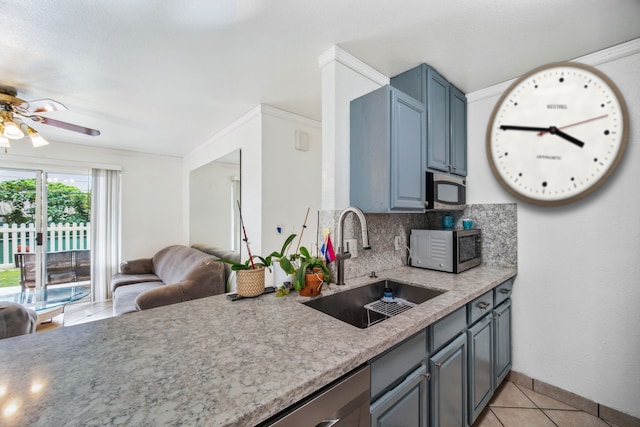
3 h 45 min 12 s
